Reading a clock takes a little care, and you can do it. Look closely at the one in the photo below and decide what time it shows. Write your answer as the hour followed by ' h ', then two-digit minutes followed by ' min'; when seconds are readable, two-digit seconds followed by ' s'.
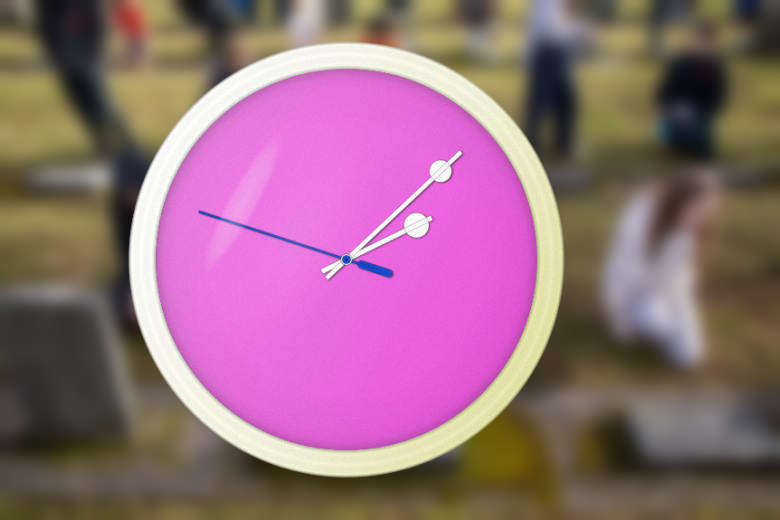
2 h 07 min 48 s
